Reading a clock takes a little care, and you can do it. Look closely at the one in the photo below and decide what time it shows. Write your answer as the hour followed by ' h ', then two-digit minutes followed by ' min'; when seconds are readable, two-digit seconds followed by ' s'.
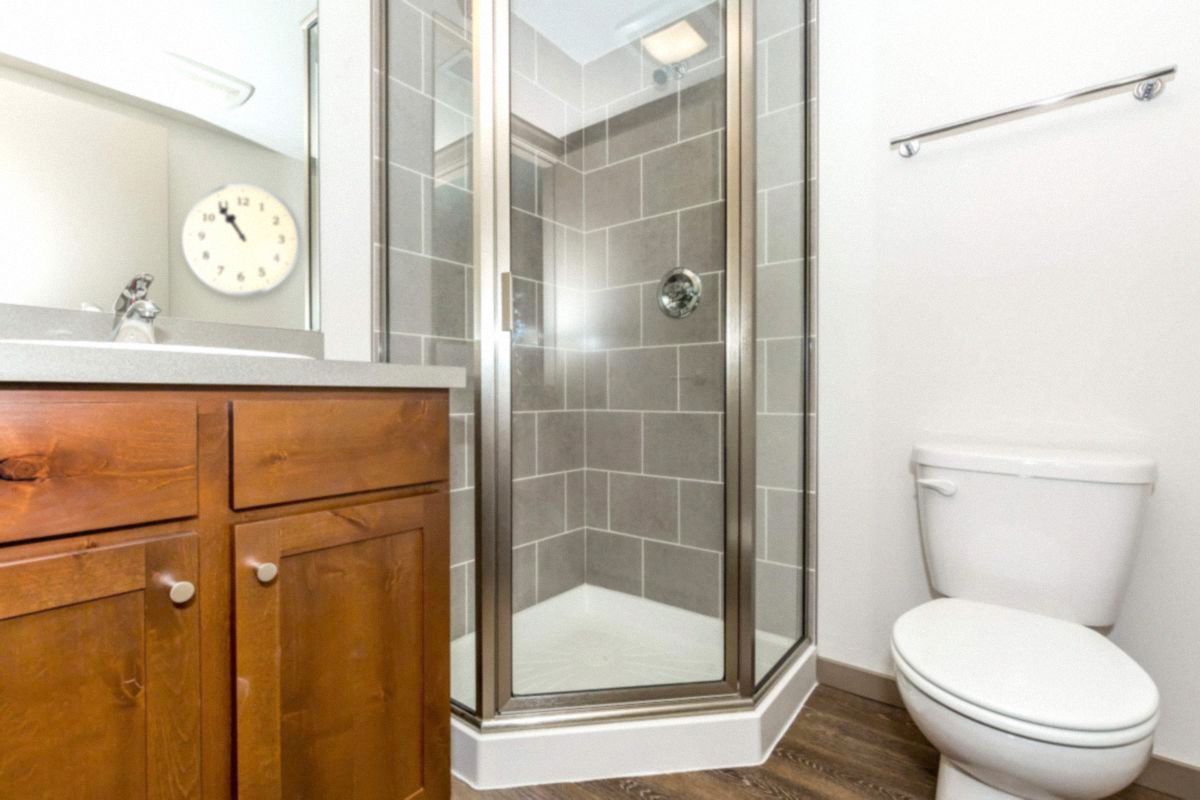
10 h 54 min
